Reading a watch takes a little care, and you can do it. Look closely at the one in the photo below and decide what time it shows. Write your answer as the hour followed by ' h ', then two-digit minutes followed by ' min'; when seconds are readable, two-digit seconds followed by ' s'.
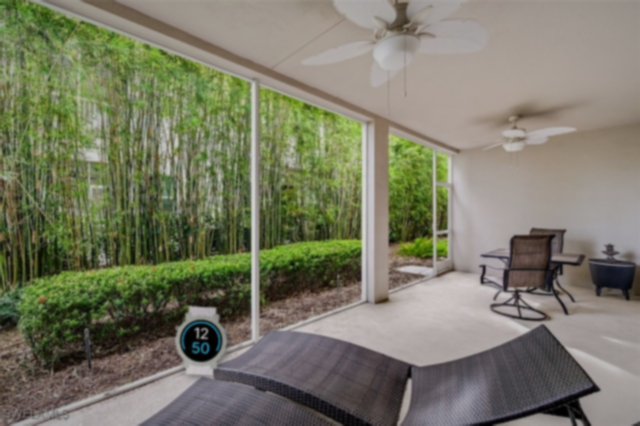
12 h 50 min
